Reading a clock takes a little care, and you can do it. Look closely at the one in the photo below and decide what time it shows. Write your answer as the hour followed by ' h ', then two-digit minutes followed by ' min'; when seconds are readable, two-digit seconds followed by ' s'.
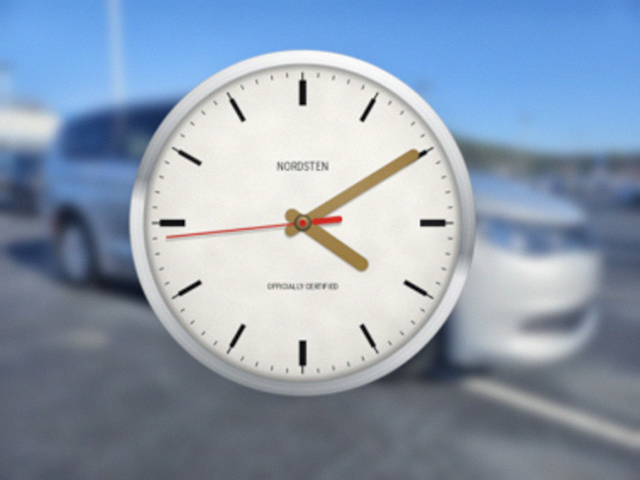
4 h 09 min 44 s
